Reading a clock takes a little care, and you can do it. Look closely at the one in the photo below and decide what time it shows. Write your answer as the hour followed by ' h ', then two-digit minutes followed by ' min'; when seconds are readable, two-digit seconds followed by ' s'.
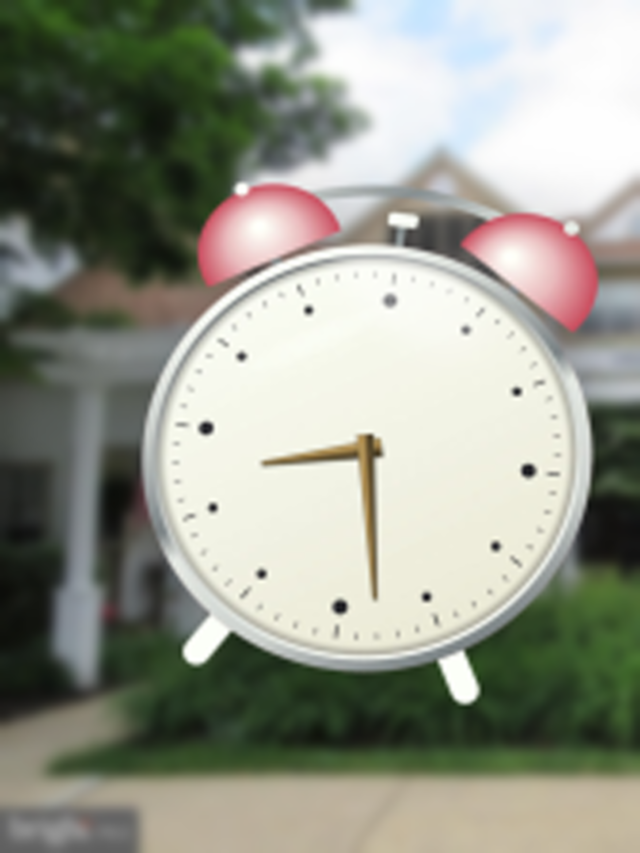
8 h 28 min
